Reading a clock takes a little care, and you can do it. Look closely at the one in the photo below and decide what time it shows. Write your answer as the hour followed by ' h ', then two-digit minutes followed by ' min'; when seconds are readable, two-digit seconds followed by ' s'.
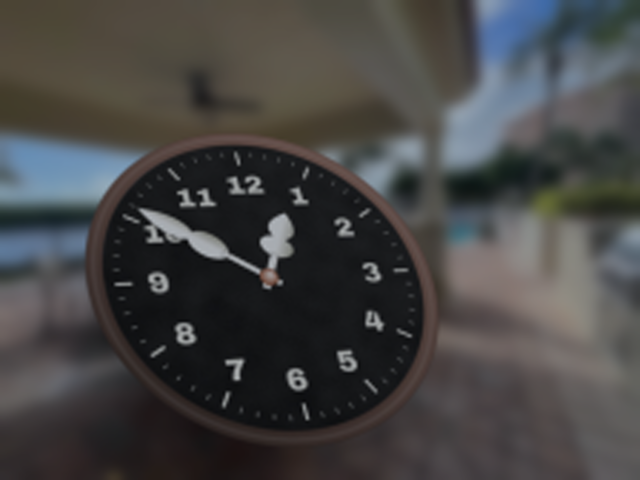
12 h 51 min
